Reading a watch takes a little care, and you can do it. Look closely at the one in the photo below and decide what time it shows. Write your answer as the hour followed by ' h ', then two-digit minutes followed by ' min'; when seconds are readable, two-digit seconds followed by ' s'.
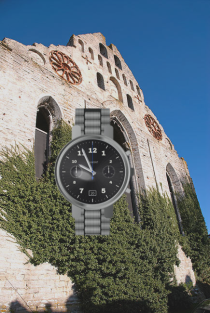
9 h 56 min
